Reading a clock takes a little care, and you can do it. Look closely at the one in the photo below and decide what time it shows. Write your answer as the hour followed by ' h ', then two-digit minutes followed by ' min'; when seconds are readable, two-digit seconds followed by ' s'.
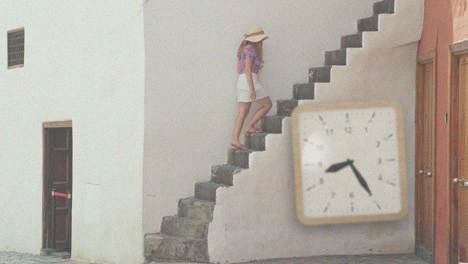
8 h 25 min
